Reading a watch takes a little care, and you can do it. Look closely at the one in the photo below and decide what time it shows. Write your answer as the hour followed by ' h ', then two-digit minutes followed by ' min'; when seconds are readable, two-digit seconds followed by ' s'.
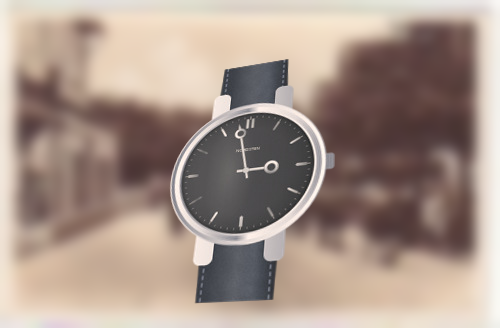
2 h 58 min
